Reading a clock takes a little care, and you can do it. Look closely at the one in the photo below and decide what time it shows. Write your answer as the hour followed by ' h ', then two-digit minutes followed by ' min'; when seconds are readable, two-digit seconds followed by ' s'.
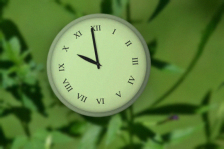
9 h 59 min
